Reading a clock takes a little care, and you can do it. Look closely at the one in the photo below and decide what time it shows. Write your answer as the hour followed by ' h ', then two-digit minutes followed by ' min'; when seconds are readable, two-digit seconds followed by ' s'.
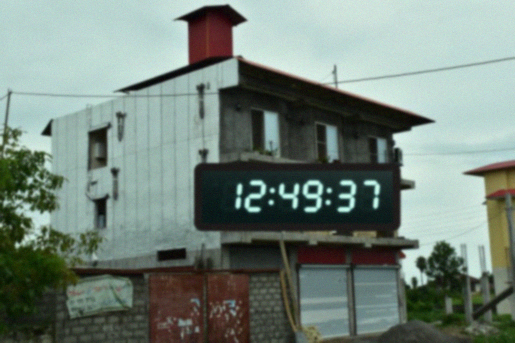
12 h 49 min 37 s
